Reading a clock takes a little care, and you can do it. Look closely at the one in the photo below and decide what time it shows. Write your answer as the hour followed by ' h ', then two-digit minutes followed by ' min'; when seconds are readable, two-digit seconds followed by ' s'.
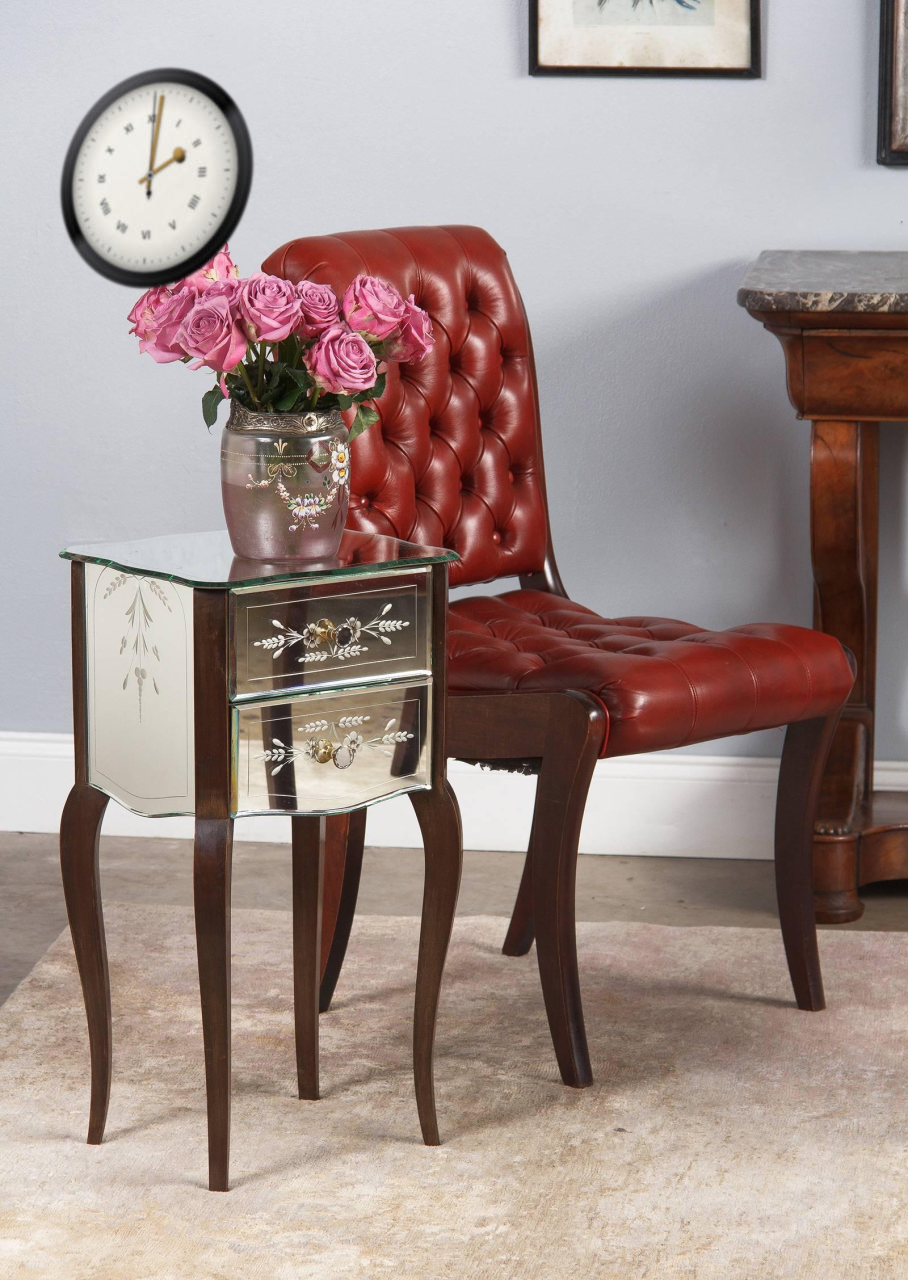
2 h 01 min 00 s
